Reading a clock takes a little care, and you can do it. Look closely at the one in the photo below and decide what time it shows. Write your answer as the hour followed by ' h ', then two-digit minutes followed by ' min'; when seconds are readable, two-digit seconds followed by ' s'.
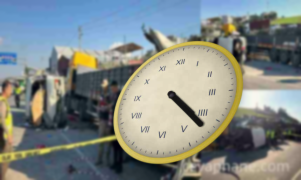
4 h 22 min
